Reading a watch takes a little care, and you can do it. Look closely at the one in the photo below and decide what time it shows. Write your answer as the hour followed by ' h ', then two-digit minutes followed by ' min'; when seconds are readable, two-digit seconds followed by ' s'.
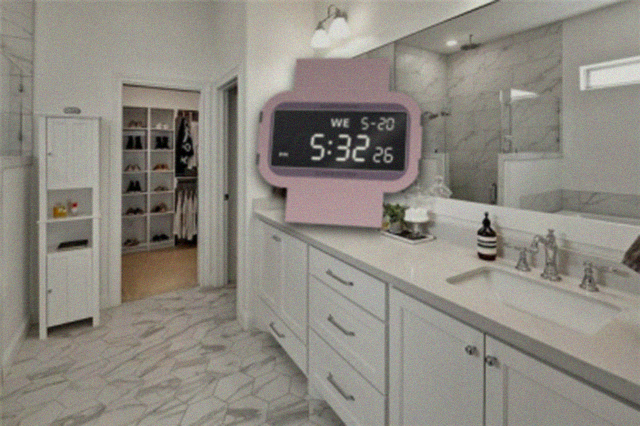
5 h 32 min 26 s
